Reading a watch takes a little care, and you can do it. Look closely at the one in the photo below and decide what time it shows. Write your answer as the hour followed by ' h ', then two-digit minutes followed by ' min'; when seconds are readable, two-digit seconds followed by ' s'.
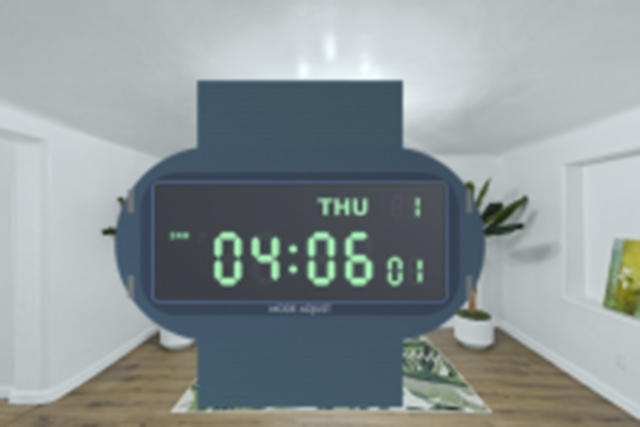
4 h 06 min 01 s
